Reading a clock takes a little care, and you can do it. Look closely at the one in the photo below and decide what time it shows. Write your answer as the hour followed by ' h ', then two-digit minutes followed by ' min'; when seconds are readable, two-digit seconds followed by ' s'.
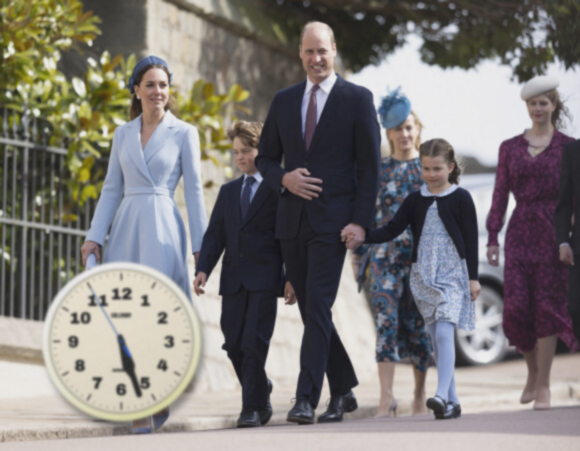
5 h 26 min 55 s
